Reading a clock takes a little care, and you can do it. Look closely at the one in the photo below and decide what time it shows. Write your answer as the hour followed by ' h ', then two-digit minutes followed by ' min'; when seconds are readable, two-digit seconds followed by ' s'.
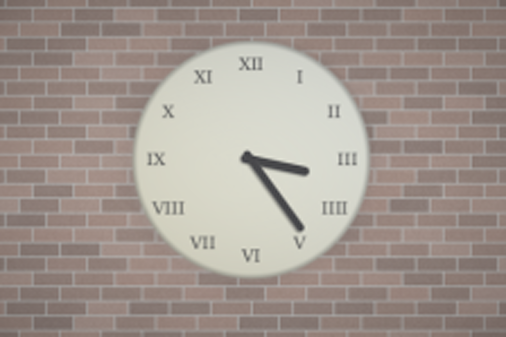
3 h 24 min
